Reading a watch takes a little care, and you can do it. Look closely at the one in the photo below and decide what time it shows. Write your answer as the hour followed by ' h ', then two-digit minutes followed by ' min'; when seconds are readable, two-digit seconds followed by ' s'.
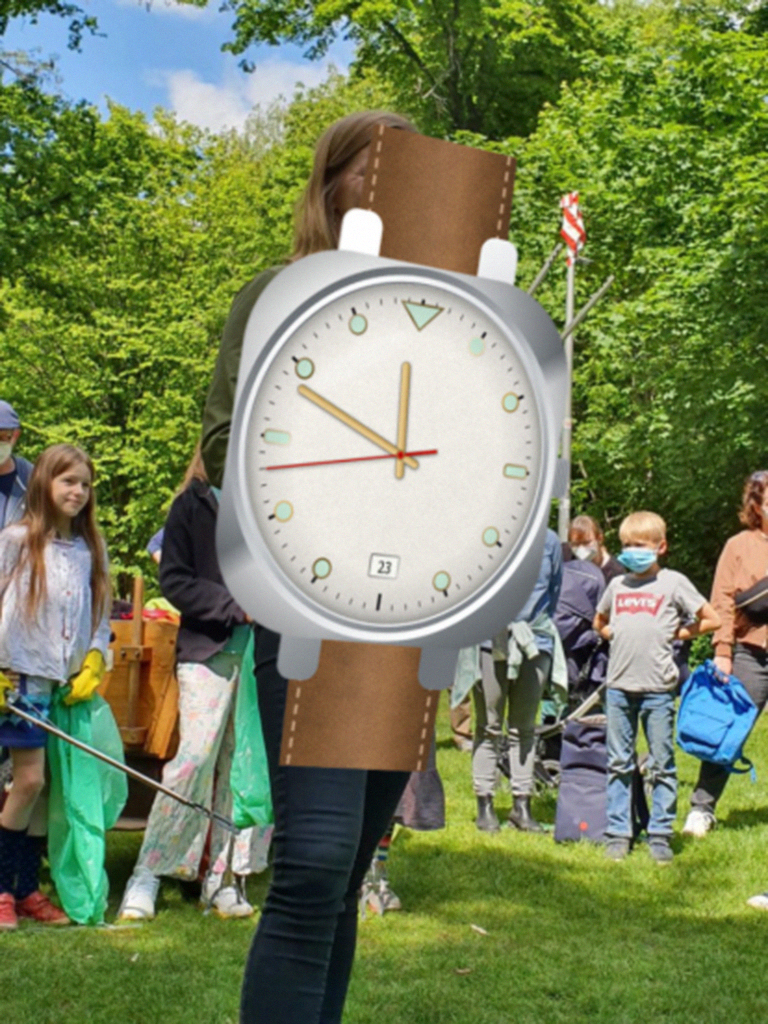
11 h 48 min 43 s
